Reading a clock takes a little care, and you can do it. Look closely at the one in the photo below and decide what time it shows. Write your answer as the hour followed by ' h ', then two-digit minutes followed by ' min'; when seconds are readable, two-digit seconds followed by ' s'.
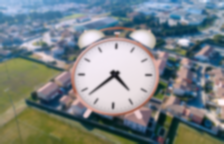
4 h 38 min
